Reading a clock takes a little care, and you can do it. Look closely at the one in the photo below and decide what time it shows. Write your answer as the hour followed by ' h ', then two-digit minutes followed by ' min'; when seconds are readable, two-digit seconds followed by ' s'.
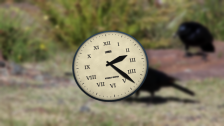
2 h 23 min
